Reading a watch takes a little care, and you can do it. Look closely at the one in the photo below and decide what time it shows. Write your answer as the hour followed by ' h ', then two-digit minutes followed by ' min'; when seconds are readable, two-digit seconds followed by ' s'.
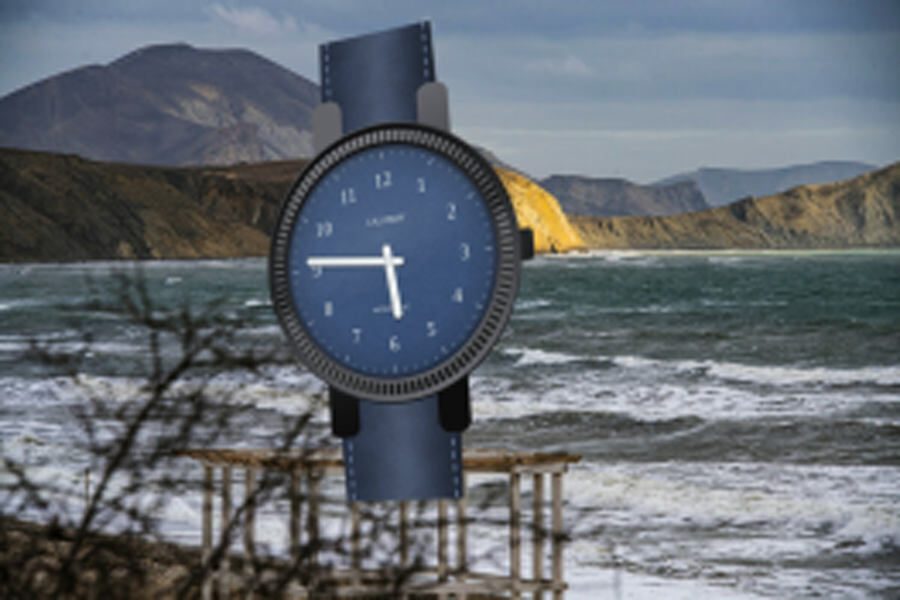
5 h 46 min
